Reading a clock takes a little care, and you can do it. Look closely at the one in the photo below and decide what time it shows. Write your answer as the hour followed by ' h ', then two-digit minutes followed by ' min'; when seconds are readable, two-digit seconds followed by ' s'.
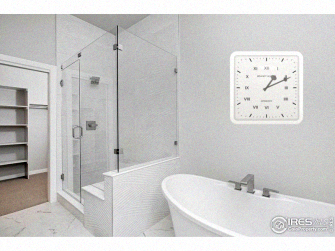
1 h 11 min
